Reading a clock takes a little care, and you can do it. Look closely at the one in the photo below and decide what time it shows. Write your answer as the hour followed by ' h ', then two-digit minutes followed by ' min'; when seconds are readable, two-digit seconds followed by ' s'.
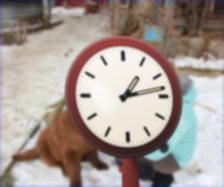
1 h 13 min
